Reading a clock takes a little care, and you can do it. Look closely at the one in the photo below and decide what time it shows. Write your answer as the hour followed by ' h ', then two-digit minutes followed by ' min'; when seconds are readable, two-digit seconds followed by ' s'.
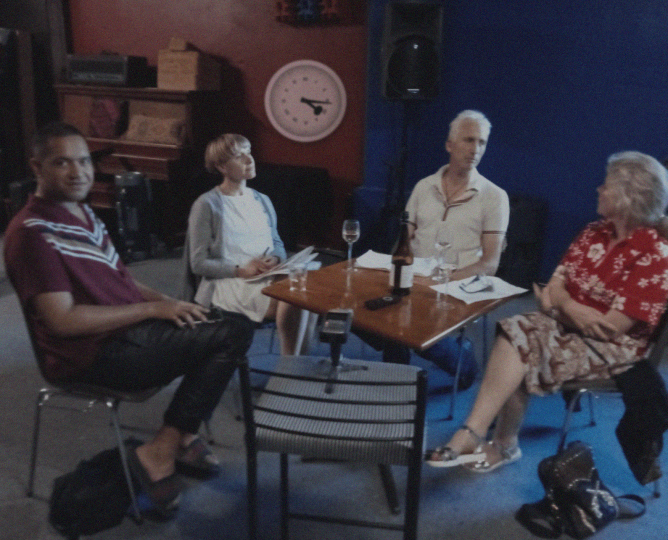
4 h 16 min
